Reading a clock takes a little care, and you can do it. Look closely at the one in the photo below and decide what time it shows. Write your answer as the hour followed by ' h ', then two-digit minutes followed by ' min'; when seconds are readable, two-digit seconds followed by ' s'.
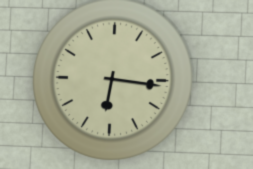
6 h 16 min
